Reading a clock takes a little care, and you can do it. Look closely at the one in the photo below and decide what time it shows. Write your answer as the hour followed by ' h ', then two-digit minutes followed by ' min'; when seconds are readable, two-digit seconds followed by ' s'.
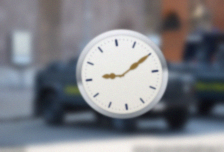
9 h 10 min
